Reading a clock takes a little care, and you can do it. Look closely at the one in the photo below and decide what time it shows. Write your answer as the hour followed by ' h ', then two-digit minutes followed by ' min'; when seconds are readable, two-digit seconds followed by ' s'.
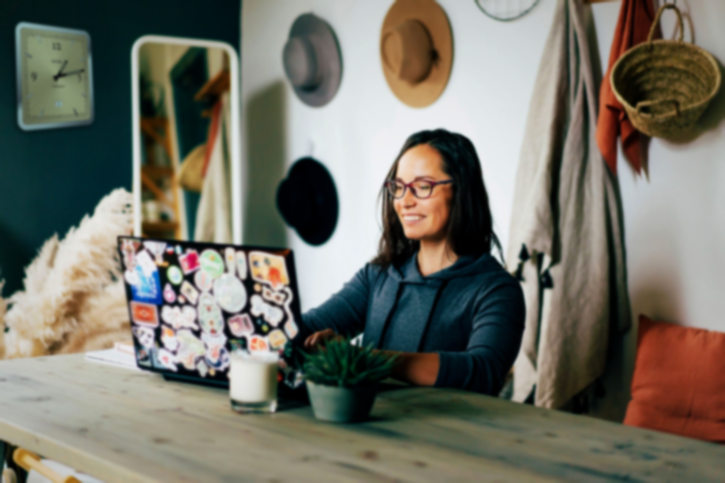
1 h 13 min
